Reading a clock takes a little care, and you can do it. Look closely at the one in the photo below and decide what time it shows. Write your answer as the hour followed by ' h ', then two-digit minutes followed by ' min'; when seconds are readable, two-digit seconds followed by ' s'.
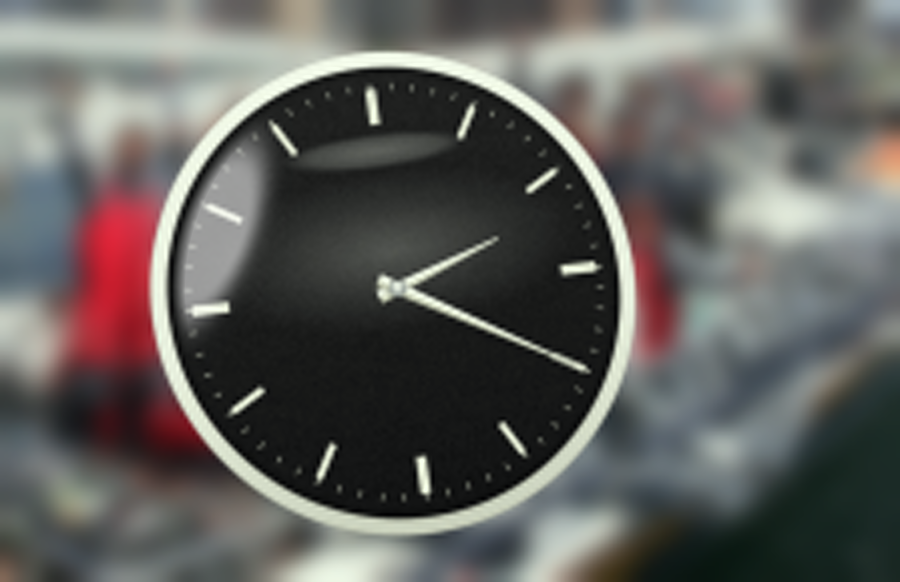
2 h 20 min
